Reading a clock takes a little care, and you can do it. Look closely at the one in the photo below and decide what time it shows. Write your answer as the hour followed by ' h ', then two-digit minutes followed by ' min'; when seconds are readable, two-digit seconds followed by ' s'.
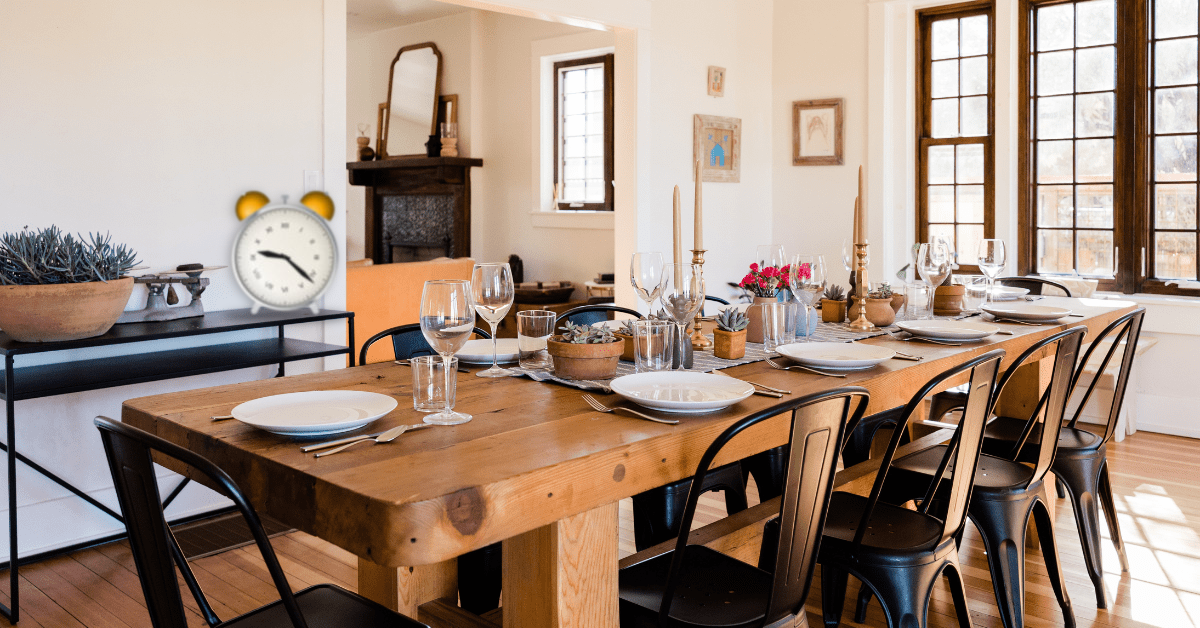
9 h 22 min
